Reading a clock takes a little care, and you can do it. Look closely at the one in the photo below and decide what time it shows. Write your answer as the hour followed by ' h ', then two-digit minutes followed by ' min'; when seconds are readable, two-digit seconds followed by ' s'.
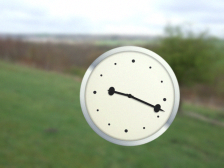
9 h 18 min
